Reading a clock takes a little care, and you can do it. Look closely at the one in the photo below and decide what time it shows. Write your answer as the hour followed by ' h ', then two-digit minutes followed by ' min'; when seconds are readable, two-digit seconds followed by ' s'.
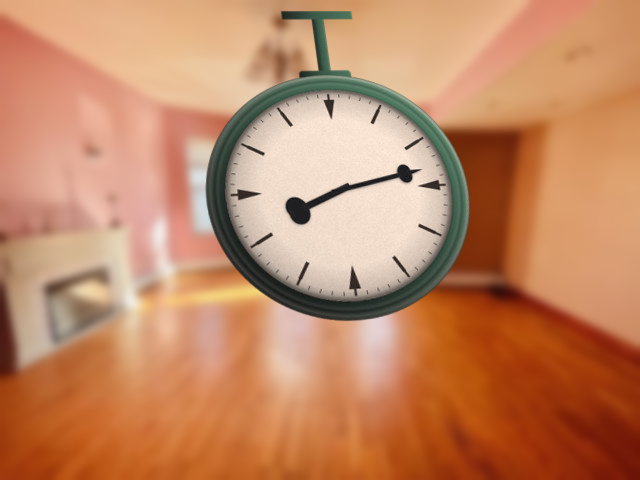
8 h 13 min
